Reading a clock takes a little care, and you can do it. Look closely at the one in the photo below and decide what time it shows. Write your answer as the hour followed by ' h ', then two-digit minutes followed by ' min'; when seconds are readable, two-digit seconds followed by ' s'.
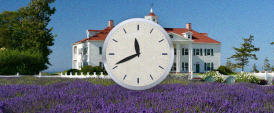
11 h 41 min
